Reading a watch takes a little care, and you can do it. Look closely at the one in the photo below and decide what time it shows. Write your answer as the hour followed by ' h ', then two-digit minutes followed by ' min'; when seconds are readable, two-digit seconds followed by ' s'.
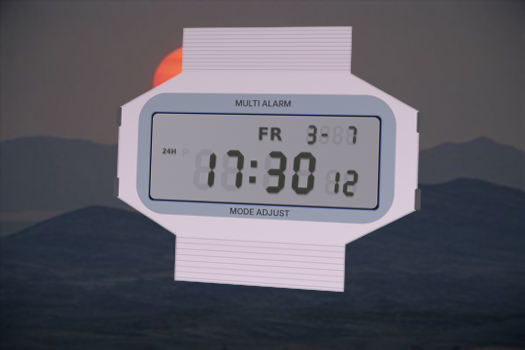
17 h 30 min 12 s
